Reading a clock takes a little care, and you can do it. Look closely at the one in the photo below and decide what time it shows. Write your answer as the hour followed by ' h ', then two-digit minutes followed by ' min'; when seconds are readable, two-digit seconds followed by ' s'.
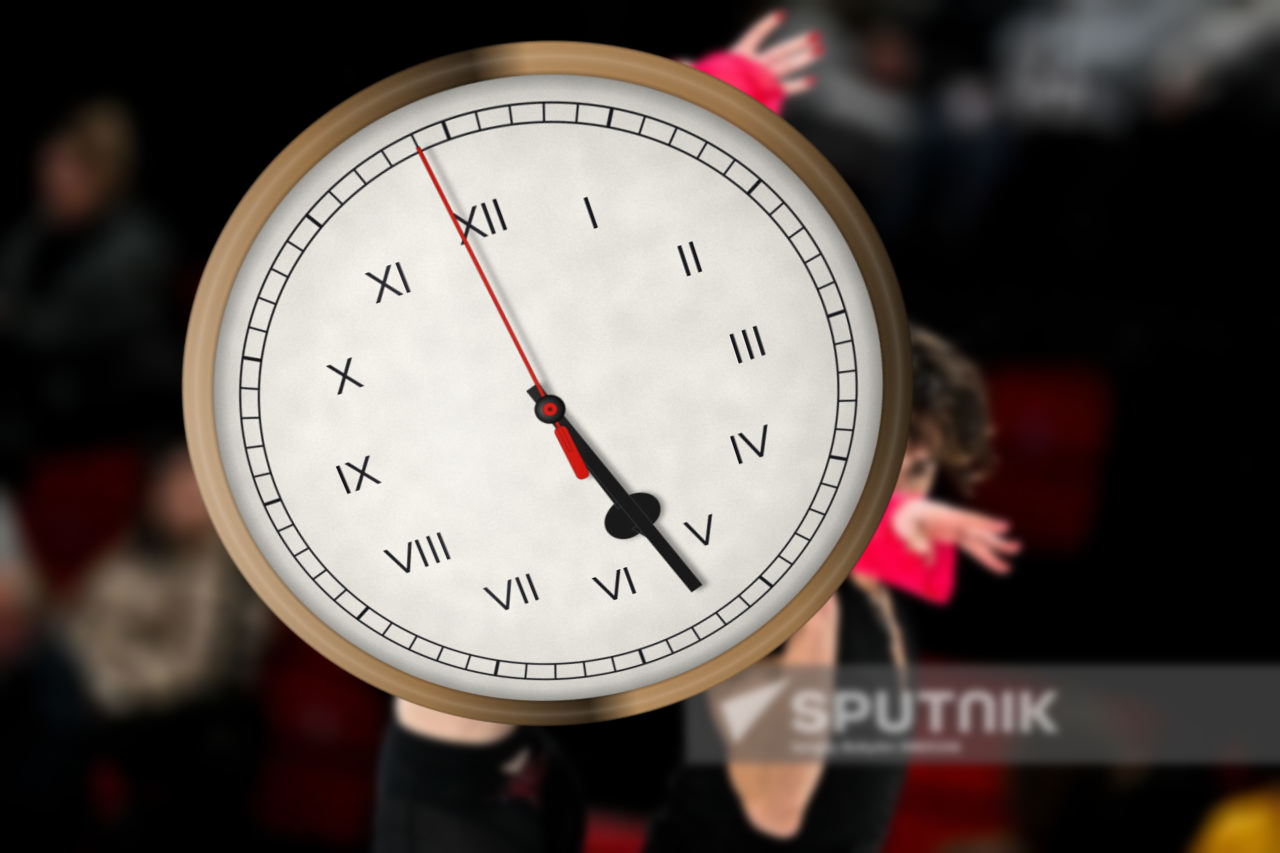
5 h 26 min 59 s
